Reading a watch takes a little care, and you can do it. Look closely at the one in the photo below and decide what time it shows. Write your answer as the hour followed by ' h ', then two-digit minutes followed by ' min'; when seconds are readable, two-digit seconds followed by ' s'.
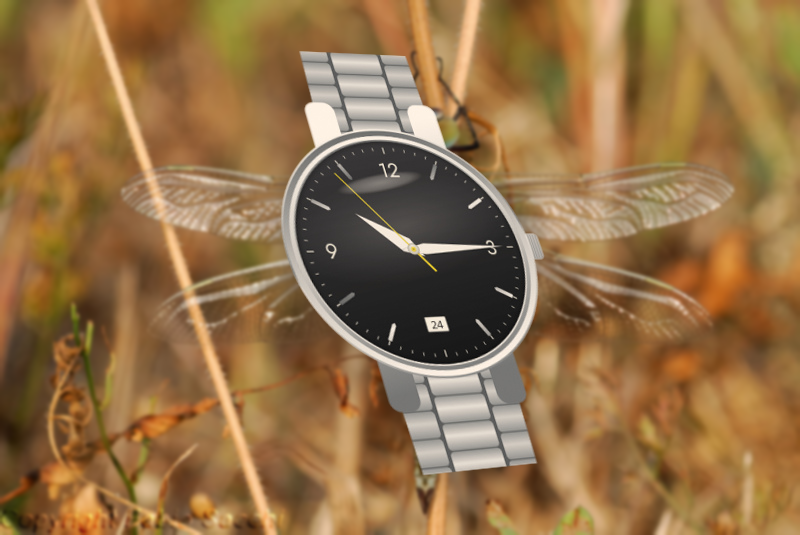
10 h 14 min 54 s
